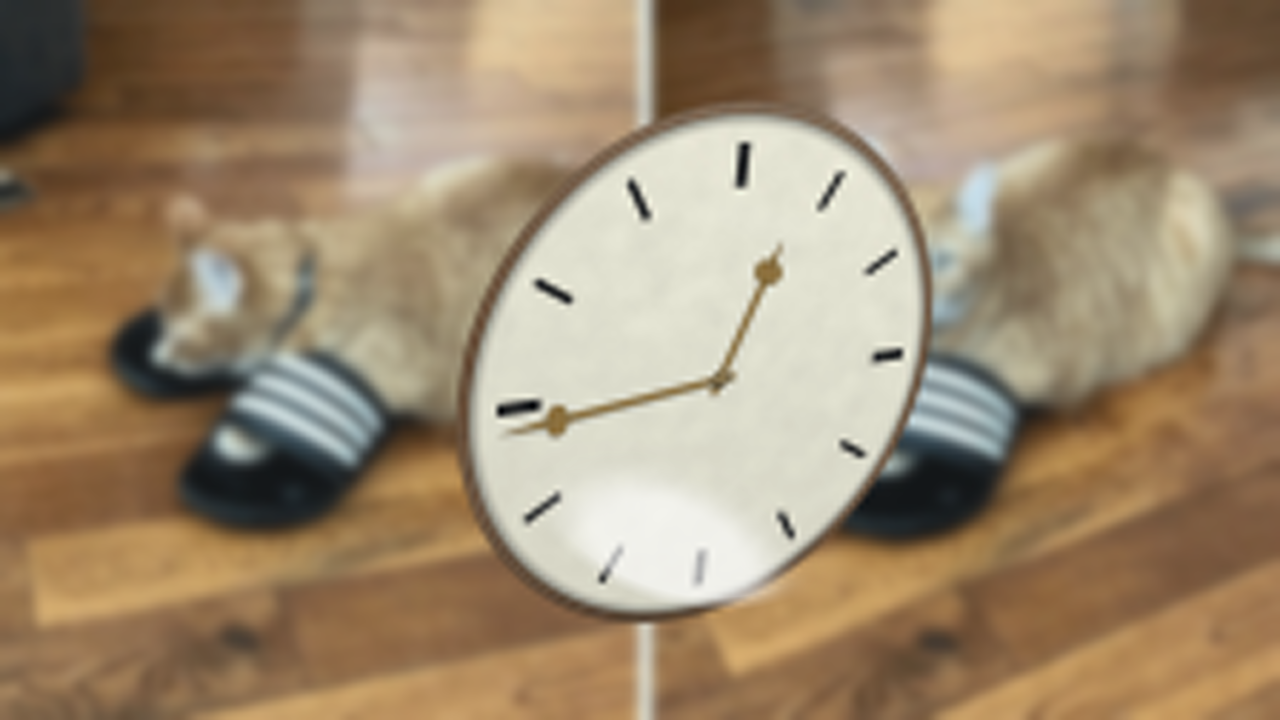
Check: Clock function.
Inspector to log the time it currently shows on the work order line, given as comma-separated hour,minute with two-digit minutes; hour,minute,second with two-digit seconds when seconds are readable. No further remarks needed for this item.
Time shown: 12,44
